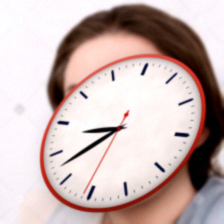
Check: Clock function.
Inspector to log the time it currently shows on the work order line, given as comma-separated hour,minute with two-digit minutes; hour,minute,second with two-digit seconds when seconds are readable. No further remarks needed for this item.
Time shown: 8,37,31
